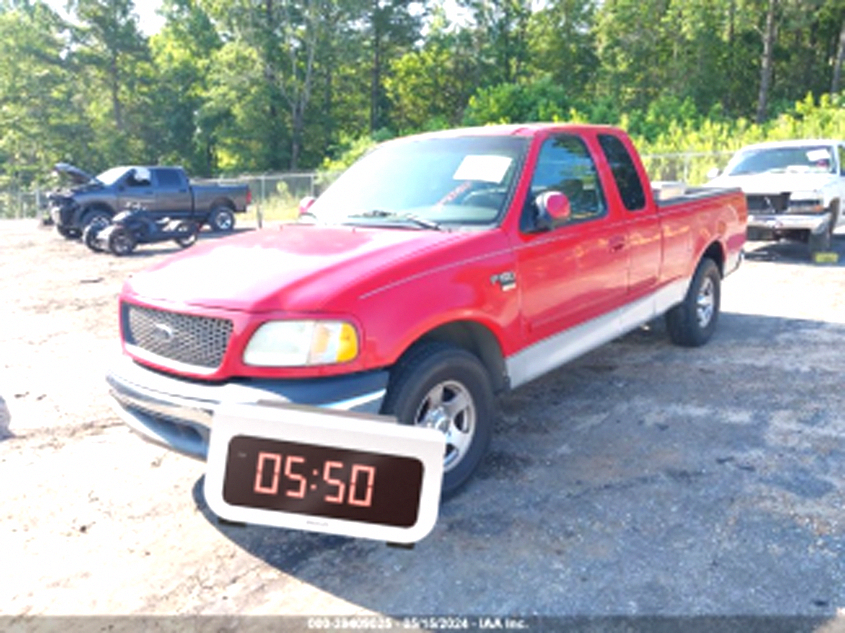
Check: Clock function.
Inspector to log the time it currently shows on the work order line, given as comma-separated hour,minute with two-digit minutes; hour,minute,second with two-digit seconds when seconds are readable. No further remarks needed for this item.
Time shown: 5,50
